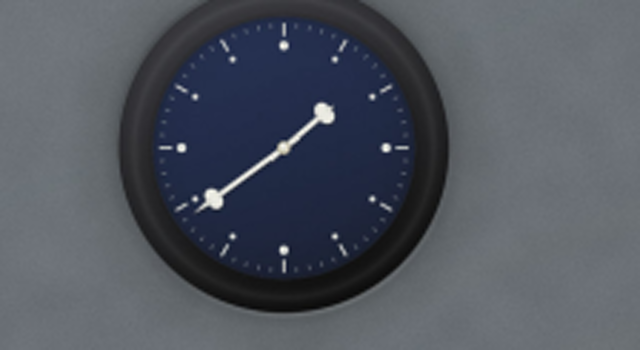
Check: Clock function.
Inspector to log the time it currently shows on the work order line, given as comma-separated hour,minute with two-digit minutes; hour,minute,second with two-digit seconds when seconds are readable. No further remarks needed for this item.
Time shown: 1,39
